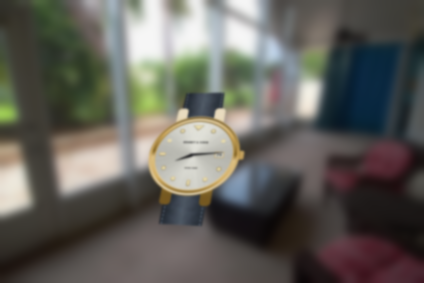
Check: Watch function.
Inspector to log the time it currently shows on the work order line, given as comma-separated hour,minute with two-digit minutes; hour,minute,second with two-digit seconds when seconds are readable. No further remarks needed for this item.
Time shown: 8,14
